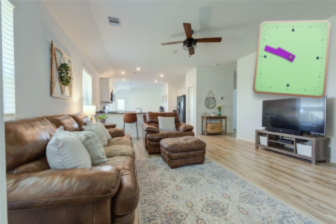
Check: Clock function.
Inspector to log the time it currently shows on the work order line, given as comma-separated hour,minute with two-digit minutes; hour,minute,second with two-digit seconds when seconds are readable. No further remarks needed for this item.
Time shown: 9,48
